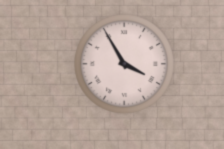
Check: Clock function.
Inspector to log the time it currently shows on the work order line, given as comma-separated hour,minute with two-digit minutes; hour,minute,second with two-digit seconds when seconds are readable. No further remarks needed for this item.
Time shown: 3,55
